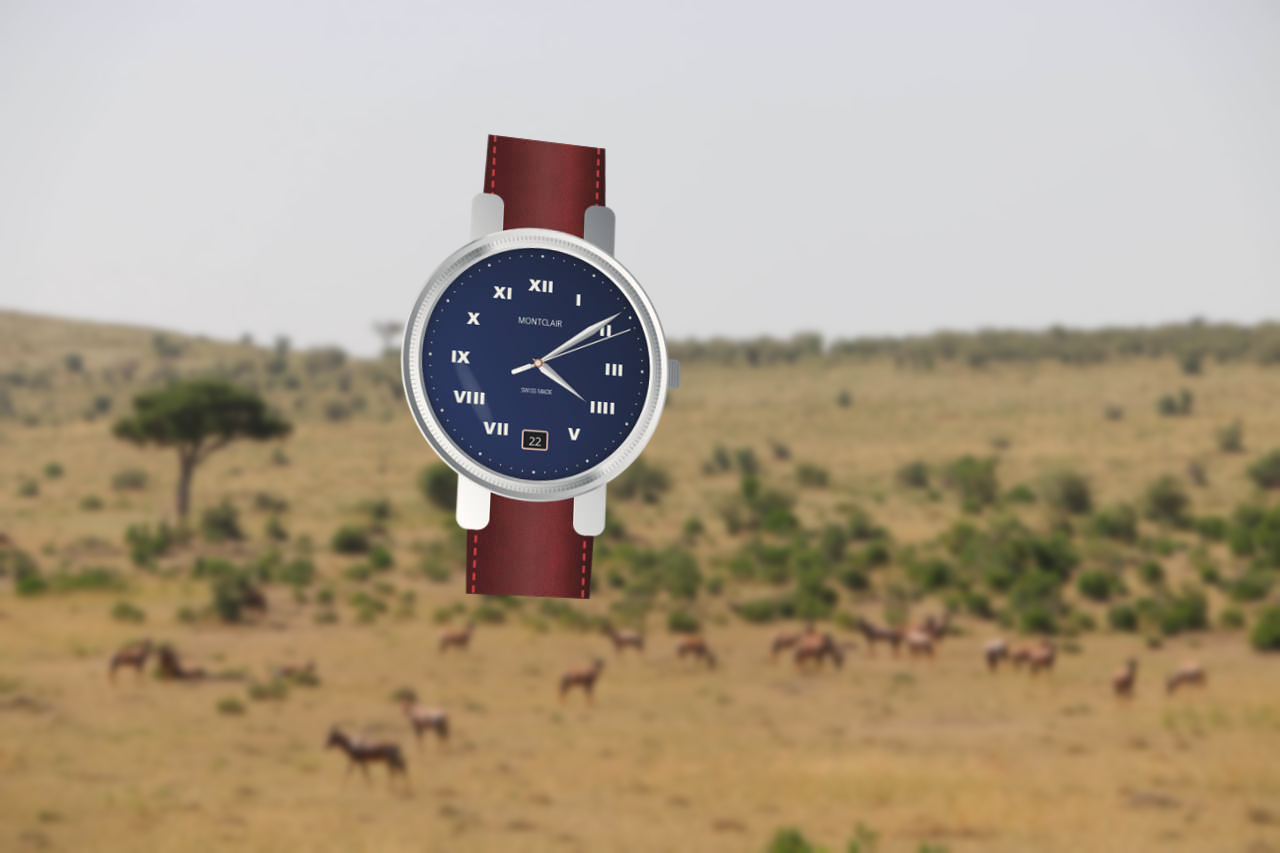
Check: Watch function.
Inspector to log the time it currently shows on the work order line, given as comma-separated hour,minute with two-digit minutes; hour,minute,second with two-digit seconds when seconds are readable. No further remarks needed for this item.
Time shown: 4,09,11
